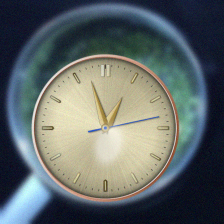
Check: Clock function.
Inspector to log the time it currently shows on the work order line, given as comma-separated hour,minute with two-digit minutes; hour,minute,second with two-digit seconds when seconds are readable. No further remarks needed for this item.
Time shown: 12,57,13
